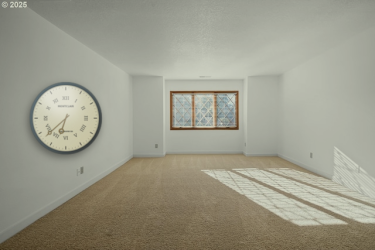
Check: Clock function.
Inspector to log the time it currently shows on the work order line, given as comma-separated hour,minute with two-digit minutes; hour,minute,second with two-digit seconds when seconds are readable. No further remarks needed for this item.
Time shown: 6,38
